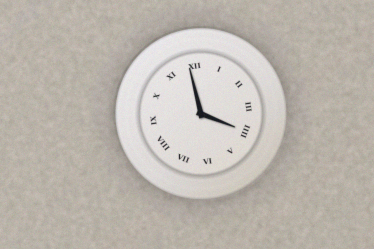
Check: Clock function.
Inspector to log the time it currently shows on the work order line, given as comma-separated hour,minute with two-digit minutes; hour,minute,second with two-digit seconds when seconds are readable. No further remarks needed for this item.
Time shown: 3,59
